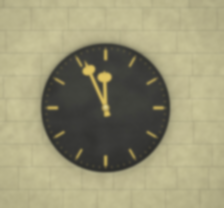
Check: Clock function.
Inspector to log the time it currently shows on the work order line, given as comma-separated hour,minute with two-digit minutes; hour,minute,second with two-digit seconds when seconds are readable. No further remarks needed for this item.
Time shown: 11,56
